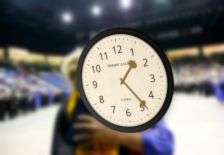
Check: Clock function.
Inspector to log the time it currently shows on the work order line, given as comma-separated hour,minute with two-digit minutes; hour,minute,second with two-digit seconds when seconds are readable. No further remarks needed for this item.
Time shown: 1,24
